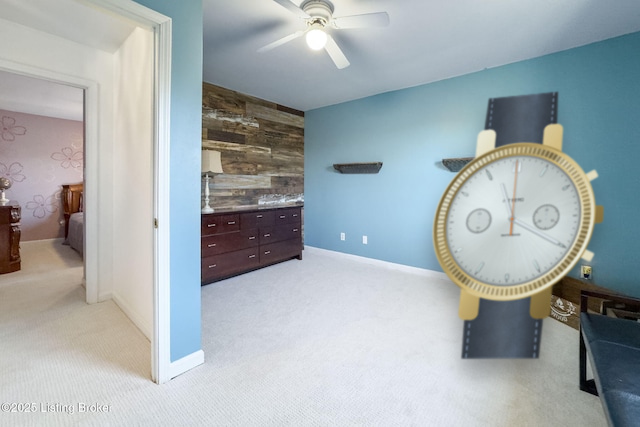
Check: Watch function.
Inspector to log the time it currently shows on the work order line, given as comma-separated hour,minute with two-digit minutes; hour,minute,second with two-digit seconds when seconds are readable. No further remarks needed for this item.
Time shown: 11,20
